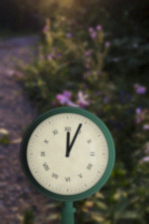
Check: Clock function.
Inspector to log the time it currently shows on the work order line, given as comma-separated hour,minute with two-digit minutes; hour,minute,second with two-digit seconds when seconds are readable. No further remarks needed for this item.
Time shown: 12,04
